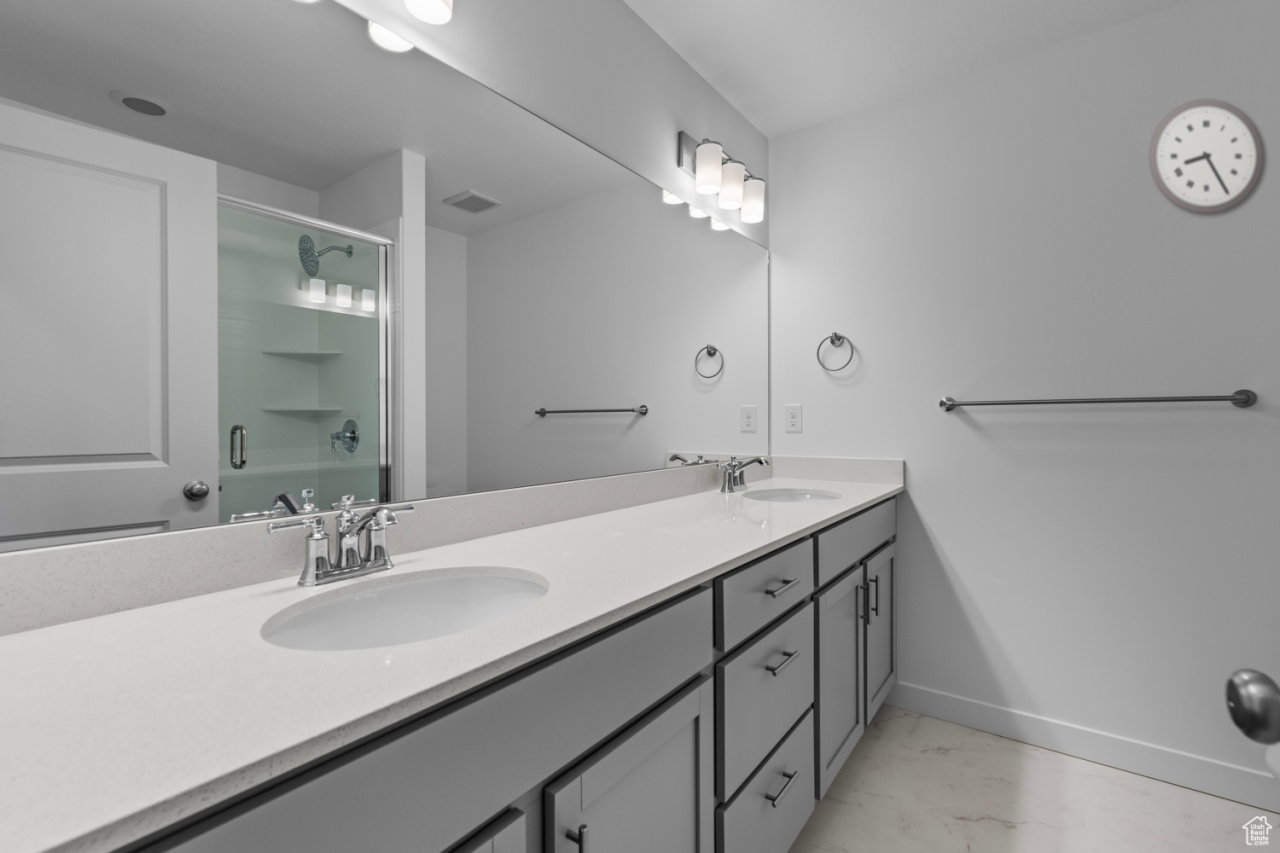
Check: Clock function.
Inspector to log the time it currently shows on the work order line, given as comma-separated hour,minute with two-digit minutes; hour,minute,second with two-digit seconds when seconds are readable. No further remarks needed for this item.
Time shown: 8,25
